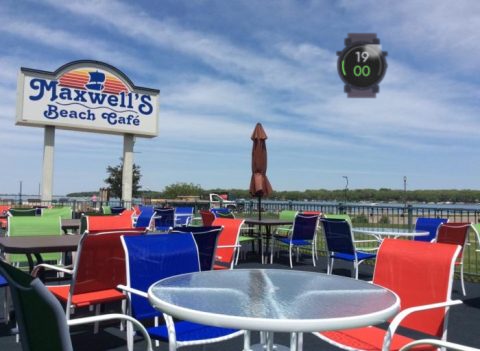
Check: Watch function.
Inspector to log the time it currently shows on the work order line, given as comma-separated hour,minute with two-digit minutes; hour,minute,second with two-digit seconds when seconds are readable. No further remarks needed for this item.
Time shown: 19,00
